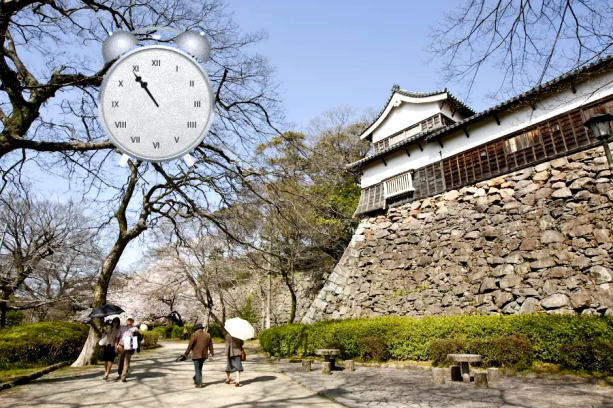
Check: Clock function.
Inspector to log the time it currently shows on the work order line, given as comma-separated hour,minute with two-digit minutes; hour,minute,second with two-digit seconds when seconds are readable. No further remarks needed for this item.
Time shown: 10,54
